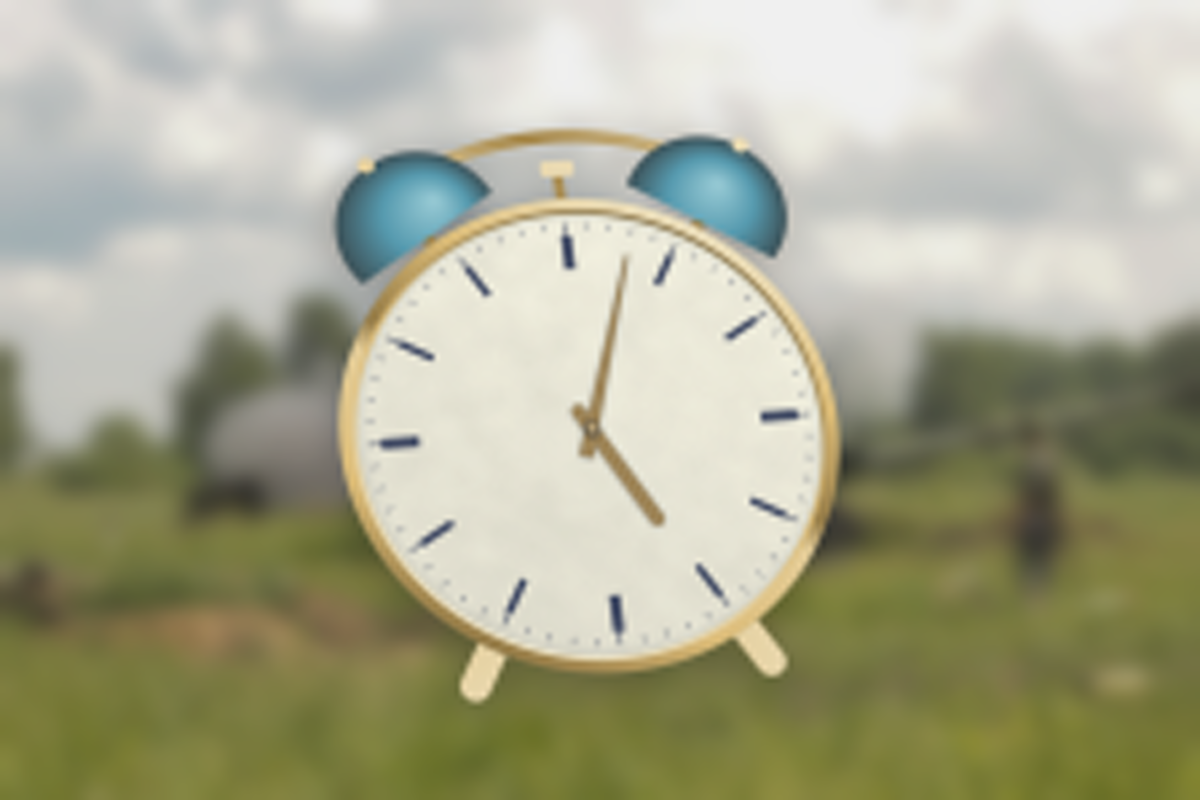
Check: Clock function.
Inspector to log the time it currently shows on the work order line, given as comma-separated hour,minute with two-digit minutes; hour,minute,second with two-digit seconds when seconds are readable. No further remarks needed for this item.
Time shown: 5,03
